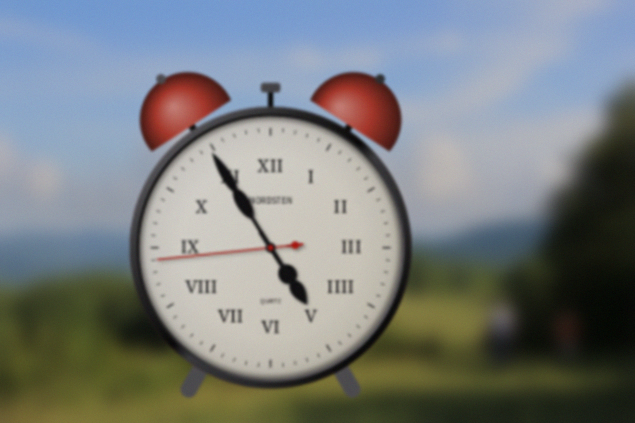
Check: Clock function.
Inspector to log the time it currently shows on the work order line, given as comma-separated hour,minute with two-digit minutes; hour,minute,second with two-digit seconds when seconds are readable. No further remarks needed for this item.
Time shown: 4,54,44
